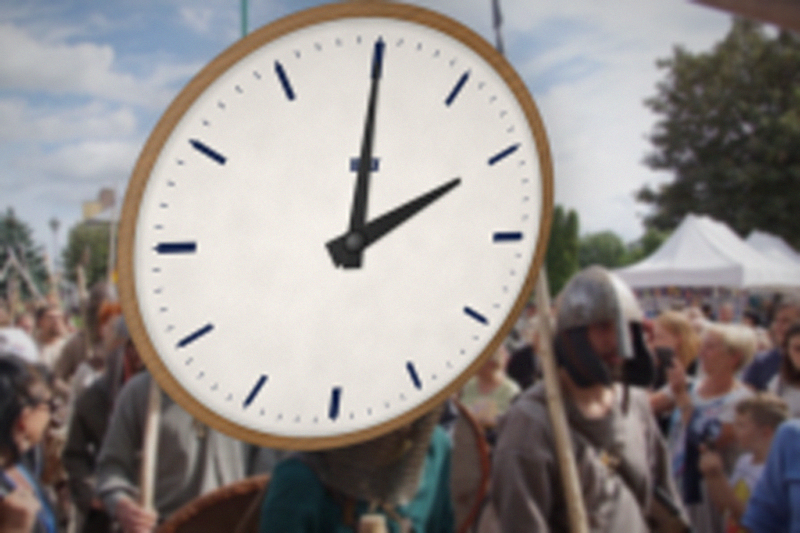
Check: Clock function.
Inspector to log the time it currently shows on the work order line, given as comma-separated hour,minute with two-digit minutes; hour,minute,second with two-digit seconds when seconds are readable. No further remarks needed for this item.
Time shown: 2,00
